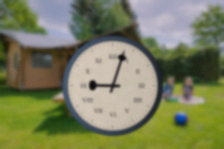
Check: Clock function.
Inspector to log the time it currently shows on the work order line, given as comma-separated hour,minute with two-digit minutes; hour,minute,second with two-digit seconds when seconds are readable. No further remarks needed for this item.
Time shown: 9,03
